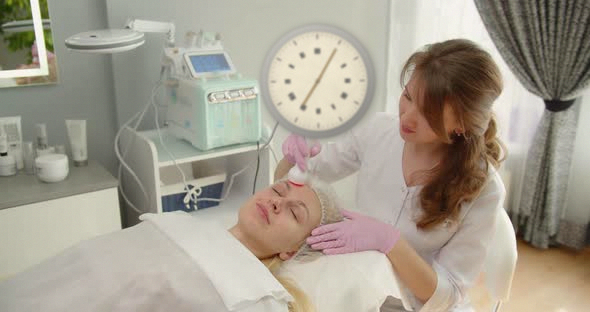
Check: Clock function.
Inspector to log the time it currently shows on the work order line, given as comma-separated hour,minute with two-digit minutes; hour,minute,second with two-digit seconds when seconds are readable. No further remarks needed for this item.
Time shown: 7,05
